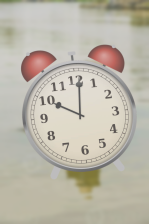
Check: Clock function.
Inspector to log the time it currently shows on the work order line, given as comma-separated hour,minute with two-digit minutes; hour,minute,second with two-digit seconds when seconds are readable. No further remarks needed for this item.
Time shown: 10,01
